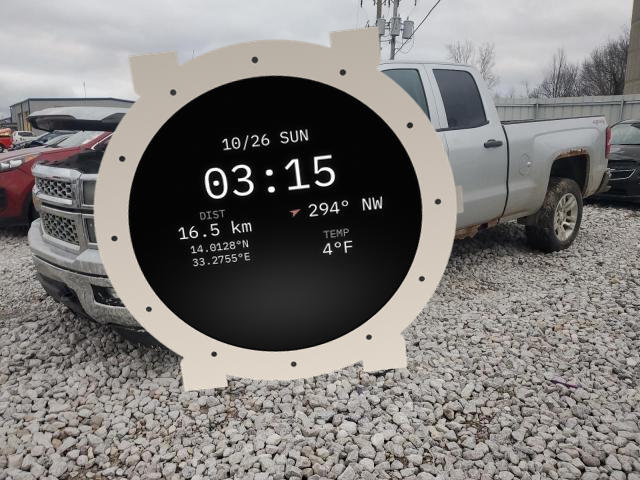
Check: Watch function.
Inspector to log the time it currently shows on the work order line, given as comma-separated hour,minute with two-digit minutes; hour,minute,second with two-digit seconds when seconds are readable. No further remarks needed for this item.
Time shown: 3,15
